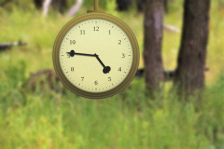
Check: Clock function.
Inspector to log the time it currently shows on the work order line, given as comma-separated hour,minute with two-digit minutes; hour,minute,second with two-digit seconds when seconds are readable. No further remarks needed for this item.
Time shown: 4,46
